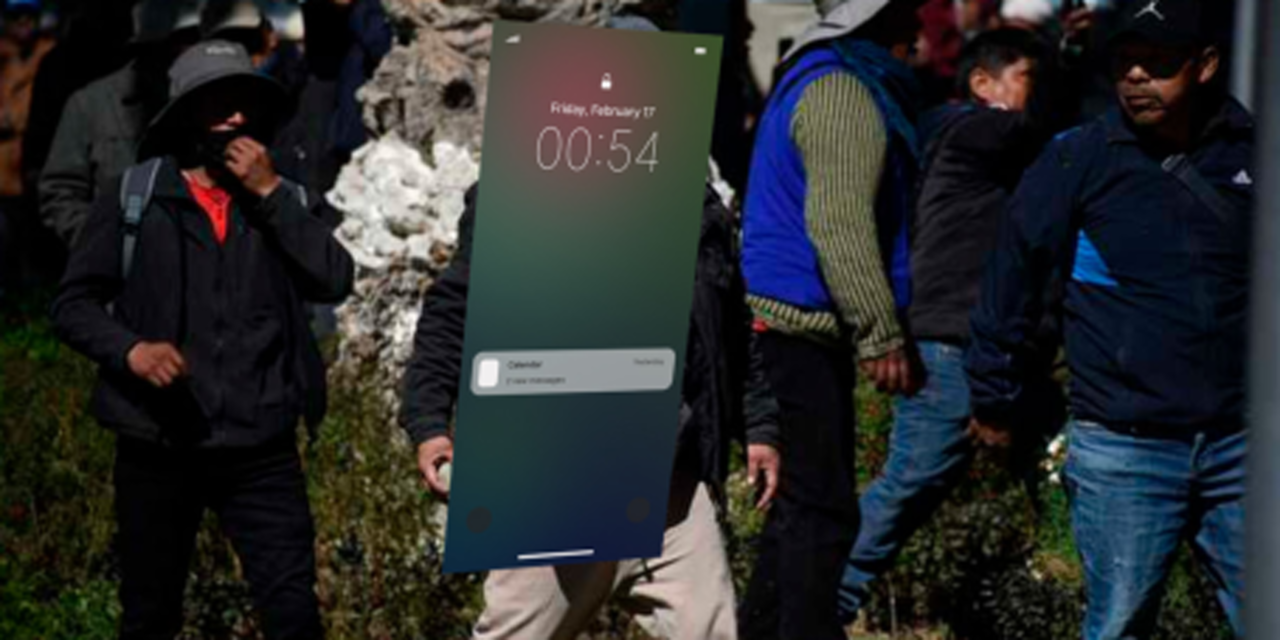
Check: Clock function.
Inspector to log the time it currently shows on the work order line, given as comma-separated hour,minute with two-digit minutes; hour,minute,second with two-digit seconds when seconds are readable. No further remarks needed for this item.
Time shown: 0,54
